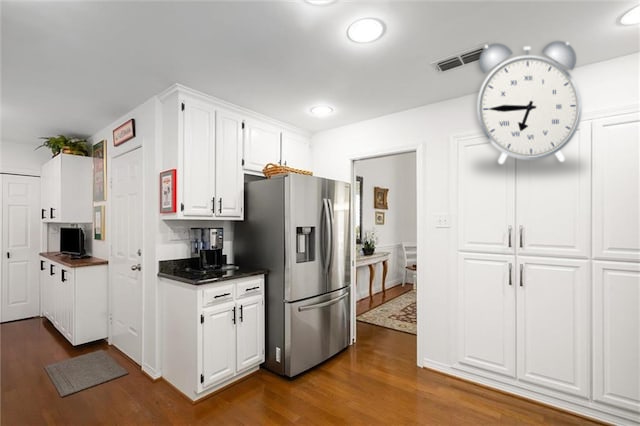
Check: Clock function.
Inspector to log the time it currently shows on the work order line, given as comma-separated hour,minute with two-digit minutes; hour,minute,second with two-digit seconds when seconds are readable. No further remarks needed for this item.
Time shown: 6,45
